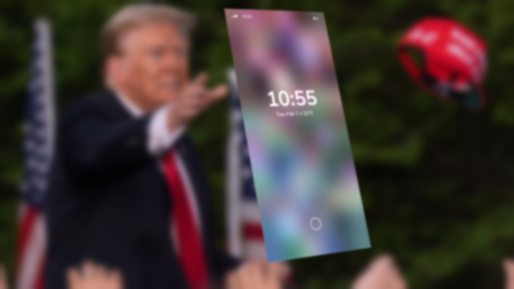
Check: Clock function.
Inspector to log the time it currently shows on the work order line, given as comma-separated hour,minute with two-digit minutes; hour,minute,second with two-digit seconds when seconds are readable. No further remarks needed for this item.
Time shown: 10,55
